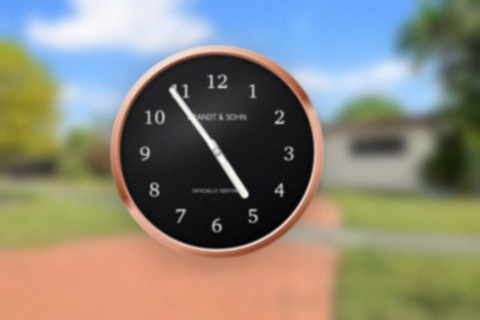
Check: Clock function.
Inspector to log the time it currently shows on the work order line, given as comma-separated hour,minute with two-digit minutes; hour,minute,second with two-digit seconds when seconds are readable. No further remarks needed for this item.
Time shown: 4,54
